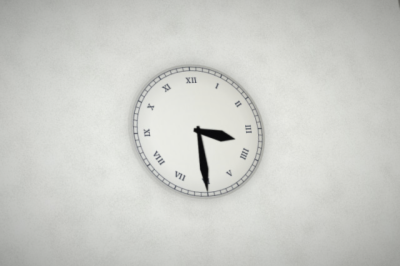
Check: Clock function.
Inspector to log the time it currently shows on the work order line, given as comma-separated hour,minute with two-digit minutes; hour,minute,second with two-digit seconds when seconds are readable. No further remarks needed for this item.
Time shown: 3,30
